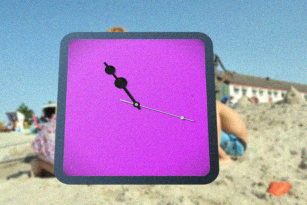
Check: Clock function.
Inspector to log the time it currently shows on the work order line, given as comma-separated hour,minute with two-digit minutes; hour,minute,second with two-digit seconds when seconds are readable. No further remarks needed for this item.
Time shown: 10,54,18
